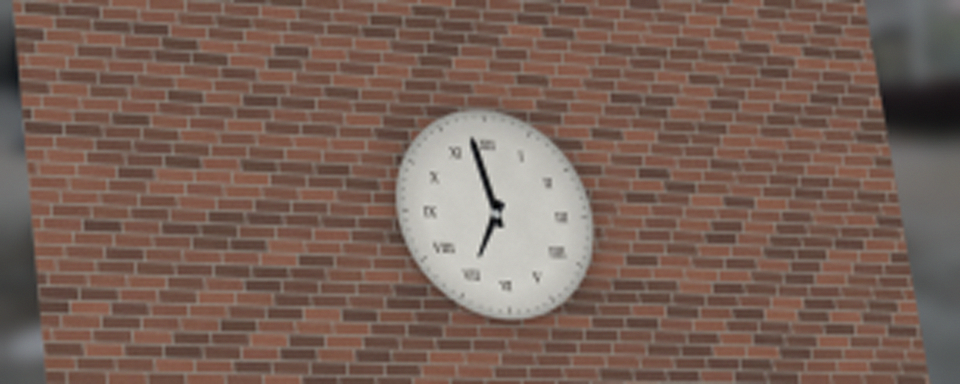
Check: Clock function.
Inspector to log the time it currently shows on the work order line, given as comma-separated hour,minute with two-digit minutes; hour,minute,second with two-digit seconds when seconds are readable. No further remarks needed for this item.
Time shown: 6,58
